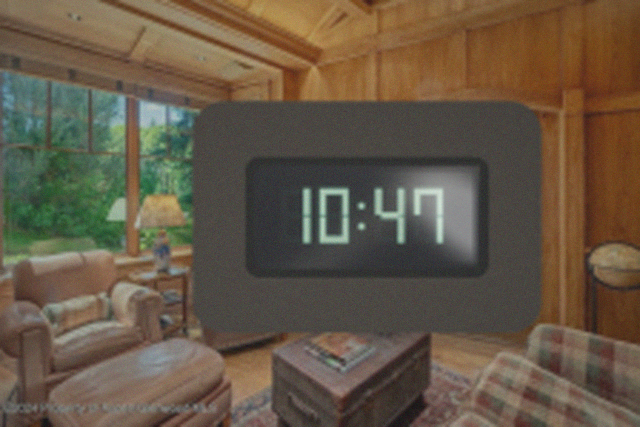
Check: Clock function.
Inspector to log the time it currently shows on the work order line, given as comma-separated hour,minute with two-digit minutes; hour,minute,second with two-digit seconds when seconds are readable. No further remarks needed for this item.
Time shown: 10,47
